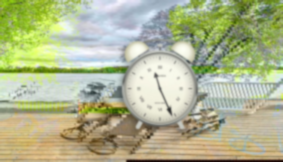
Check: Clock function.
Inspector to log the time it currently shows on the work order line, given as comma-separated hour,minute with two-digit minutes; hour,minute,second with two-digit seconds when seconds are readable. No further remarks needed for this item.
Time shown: 11,26
